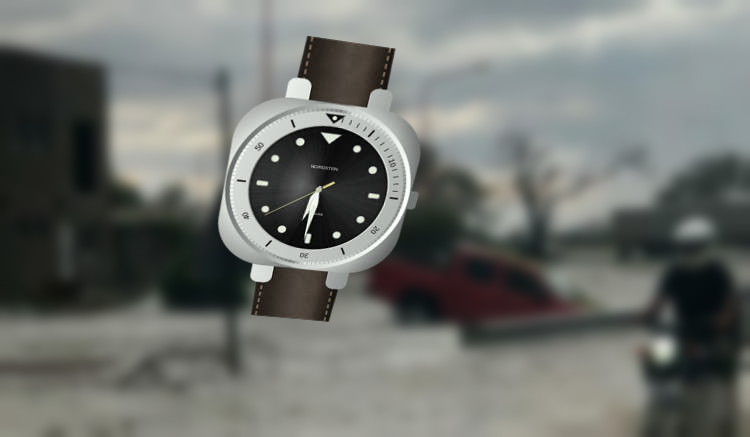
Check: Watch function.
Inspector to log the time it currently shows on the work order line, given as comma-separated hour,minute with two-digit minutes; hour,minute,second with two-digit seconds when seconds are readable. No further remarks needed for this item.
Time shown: 6,30,39
